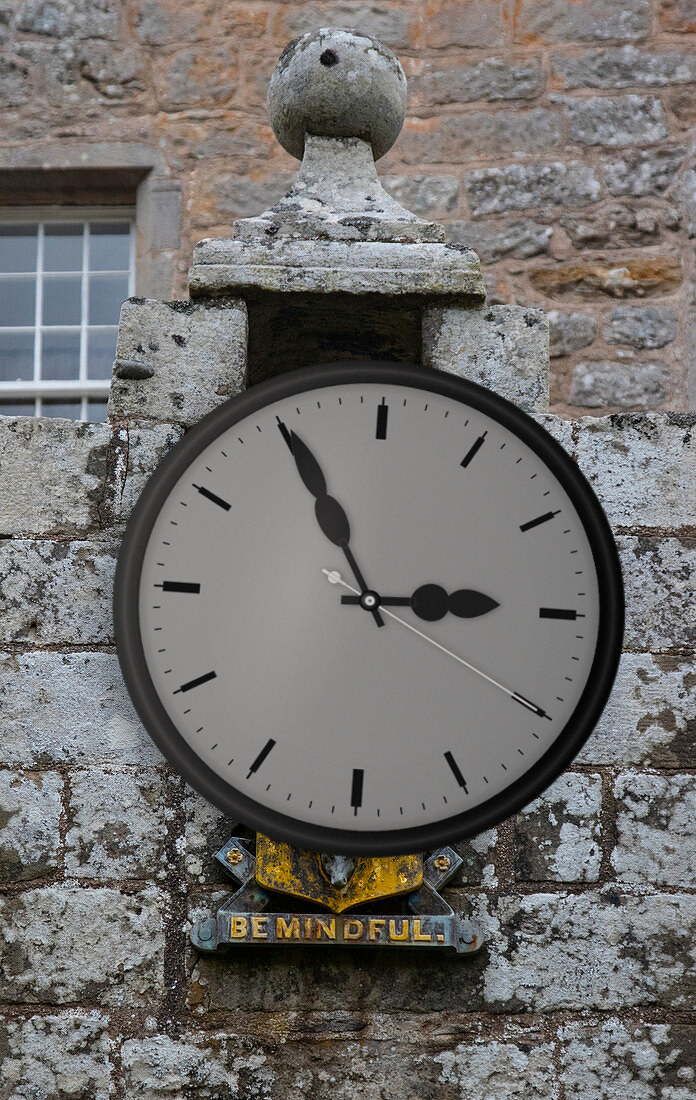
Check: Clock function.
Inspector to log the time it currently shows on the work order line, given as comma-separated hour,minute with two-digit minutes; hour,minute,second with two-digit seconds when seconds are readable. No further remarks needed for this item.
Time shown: 2,55,20
